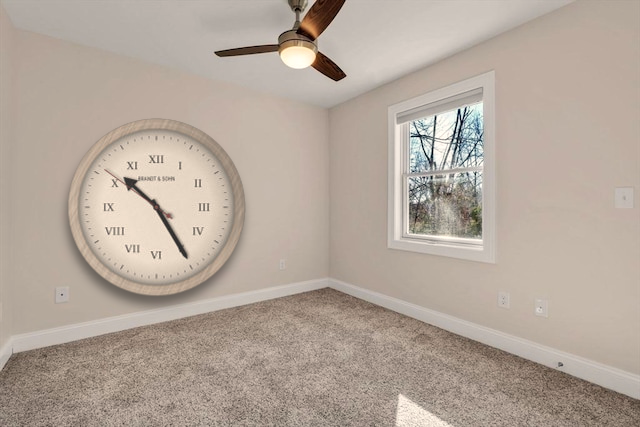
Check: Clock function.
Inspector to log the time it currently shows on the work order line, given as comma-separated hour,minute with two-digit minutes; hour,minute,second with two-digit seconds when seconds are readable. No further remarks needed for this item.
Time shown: 10,24,51
